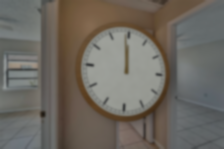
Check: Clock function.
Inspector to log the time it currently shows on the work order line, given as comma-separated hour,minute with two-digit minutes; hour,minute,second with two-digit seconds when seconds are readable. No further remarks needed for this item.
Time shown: 11,59
